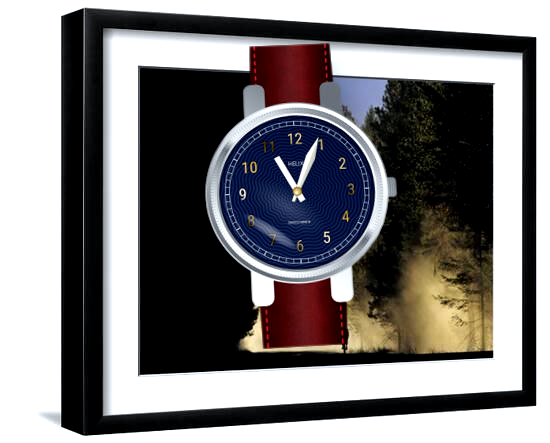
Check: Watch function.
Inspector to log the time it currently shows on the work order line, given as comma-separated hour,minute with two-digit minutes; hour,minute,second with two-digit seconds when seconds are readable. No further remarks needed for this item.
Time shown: 11,04
